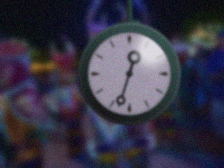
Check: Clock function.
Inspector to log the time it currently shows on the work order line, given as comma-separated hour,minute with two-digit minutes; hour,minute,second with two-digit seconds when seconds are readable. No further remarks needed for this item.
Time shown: 12,33
